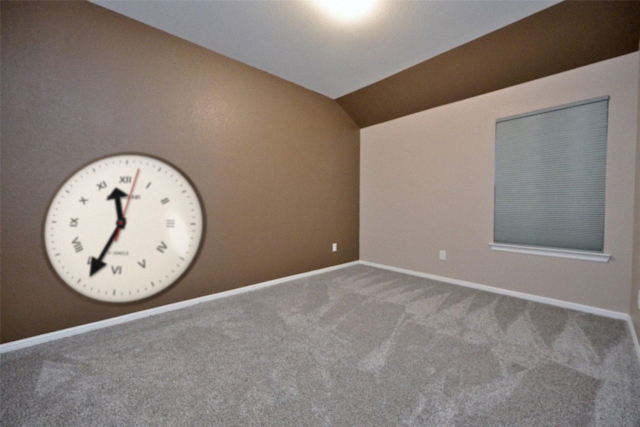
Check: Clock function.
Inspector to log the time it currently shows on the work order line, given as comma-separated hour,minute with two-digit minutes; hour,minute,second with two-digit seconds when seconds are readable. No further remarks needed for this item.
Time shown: 11,34,02
